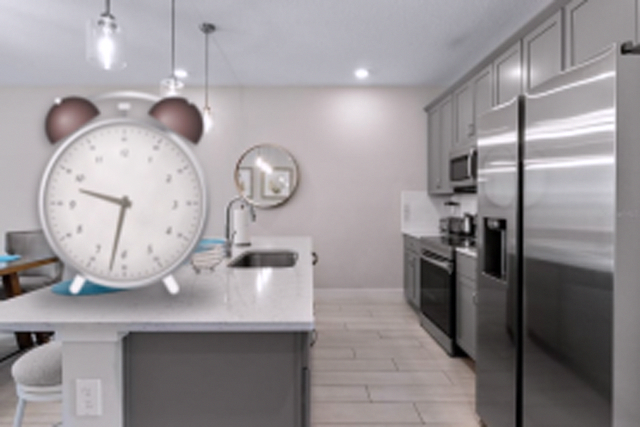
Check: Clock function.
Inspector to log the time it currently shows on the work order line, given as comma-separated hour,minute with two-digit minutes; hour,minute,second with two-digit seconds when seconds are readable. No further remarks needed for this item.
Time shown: 9,32
